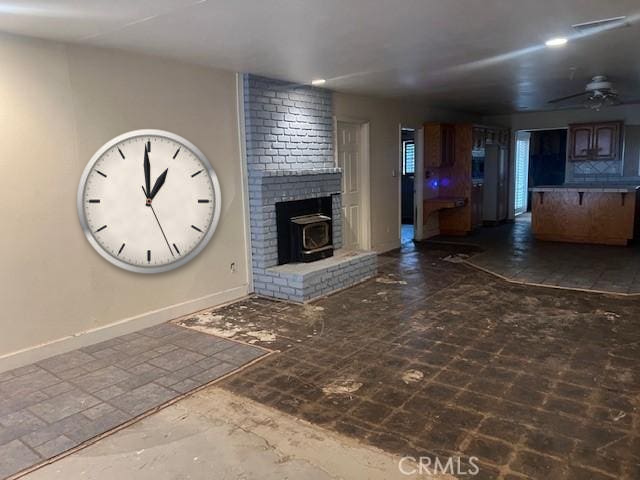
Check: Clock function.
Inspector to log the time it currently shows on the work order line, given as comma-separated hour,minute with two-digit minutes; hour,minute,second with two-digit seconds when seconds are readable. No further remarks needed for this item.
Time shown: 12,59,26
